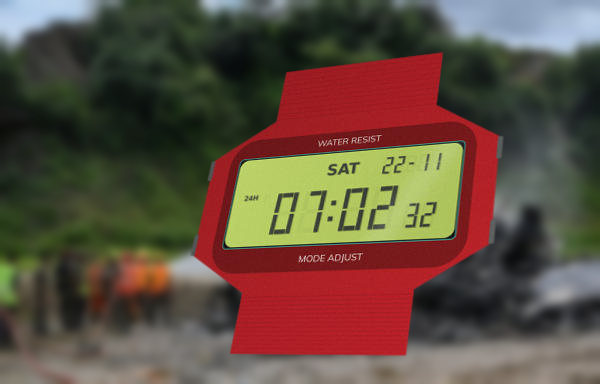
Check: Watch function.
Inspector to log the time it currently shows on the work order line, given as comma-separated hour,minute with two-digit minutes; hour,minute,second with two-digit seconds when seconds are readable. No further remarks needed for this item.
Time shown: 7,02,32
